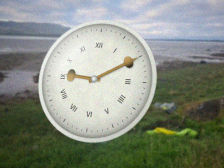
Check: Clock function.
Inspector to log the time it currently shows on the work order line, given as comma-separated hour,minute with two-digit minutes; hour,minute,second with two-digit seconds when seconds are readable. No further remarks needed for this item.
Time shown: 9,10
